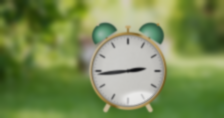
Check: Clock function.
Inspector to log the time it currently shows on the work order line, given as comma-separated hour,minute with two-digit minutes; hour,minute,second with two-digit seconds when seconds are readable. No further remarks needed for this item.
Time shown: 2,44
